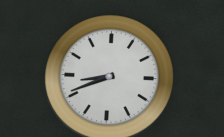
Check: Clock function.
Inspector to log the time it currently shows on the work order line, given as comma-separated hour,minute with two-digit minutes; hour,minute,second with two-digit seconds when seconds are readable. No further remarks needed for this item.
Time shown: 8,41
